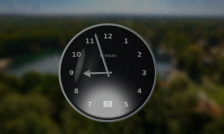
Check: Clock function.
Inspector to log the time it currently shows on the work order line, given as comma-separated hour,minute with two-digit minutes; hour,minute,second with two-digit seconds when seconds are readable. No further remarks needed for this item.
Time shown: 8,57
